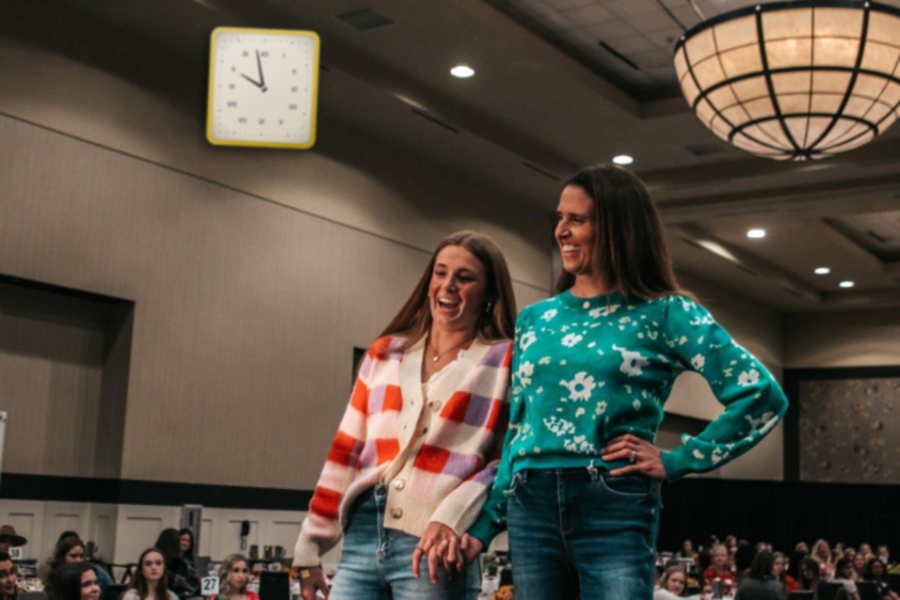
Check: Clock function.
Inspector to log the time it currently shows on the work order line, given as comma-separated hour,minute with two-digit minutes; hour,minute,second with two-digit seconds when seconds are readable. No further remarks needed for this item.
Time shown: 9,58
